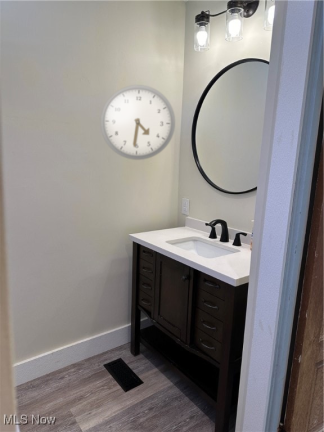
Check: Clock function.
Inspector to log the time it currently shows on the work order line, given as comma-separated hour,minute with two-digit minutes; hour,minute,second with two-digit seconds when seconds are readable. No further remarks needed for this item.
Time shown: 4,31
